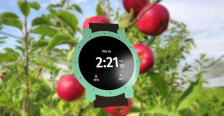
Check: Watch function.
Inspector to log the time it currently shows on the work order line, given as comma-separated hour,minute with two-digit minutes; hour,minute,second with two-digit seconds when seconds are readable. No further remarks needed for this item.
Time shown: 2,21
